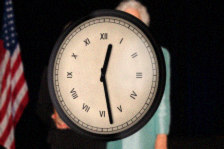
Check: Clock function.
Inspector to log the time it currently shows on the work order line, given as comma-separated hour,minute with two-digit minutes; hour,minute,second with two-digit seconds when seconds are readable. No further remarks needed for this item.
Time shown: 12,28
